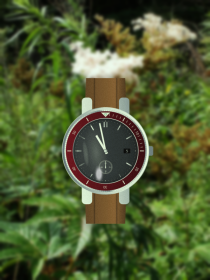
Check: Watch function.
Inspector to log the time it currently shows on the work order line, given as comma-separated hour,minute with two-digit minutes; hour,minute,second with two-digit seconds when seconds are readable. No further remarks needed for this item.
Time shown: 10,58
